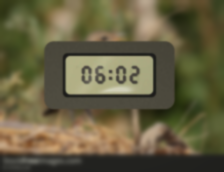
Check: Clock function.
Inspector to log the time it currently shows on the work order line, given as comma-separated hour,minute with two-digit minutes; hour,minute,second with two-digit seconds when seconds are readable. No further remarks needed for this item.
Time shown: 6,02
